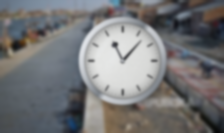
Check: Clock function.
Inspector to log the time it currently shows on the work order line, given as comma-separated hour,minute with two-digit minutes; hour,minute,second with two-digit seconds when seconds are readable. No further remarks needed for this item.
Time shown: 11,07
